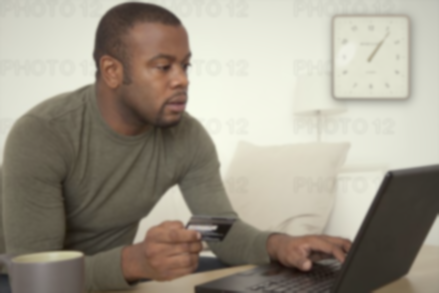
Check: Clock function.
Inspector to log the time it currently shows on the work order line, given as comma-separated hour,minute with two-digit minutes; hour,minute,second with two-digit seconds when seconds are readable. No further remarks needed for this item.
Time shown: 1,06
